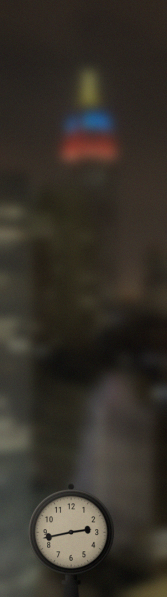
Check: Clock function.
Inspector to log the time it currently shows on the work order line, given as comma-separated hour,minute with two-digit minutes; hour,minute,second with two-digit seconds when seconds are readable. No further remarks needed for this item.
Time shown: 2,43
